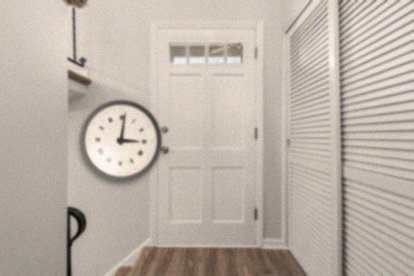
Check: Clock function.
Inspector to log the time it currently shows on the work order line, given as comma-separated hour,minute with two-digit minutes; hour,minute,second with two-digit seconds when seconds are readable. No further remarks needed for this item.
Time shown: 3,01
